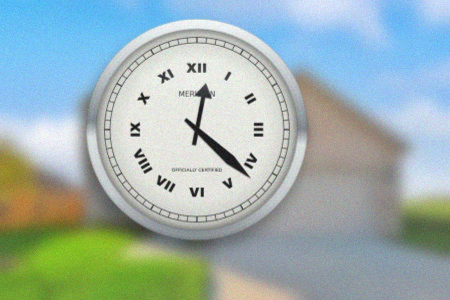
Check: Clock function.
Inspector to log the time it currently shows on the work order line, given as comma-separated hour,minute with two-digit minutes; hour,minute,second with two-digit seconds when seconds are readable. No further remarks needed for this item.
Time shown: 12,22
